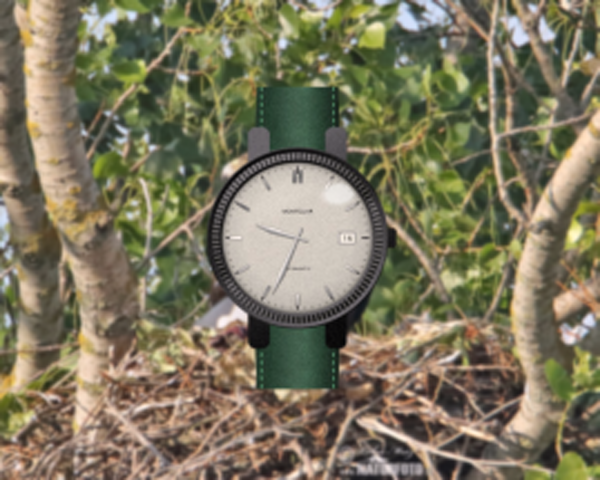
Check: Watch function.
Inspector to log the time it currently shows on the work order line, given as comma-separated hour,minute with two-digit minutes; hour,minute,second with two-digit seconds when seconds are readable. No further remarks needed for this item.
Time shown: 9,34
